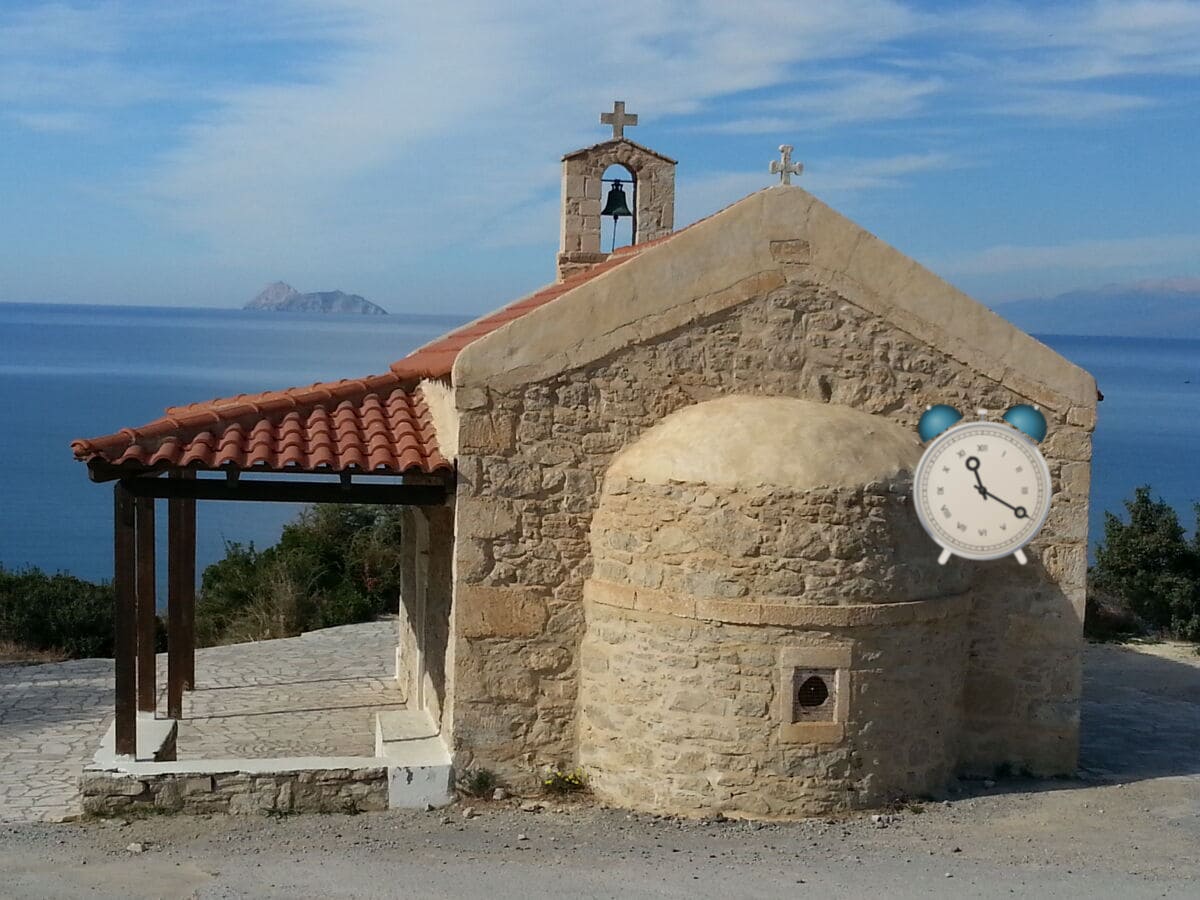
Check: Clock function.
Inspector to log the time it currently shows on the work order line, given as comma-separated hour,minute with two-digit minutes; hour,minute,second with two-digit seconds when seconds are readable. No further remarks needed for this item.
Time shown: 11,20
